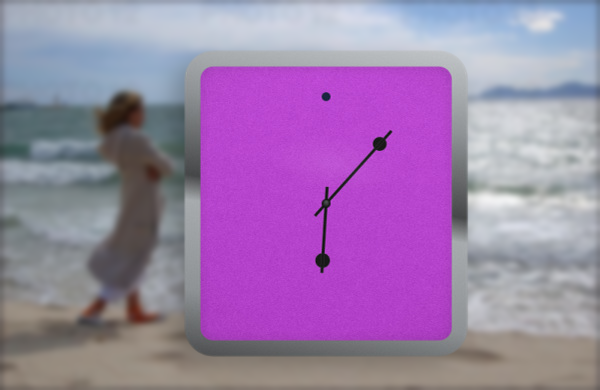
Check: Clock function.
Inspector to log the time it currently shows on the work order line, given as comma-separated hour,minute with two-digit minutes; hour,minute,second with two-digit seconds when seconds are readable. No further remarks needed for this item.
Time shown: 6,07
